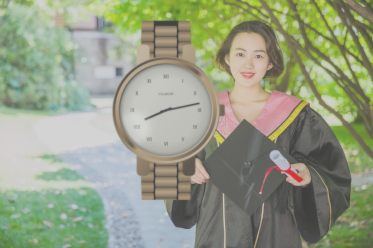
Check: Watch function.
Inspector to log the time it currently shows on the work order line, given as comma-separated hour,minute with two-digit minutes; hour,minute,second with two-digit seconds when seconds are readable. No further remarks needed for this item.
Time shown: 8,13
